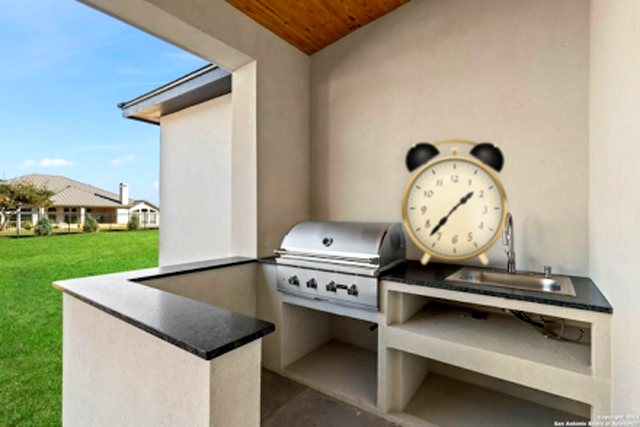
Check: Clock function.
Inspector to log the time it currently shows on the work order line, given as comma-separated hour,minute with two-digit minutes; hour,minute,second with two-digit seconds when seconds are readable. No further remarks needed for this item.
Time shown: 1,37
